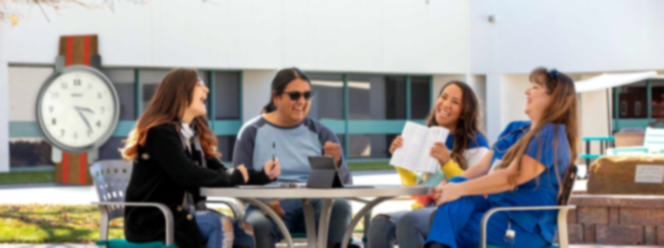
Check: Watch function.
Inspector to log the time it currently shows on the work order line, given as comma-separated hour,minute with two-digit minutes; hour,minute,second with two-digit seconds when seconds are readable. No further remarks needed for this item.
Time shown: 3,24
